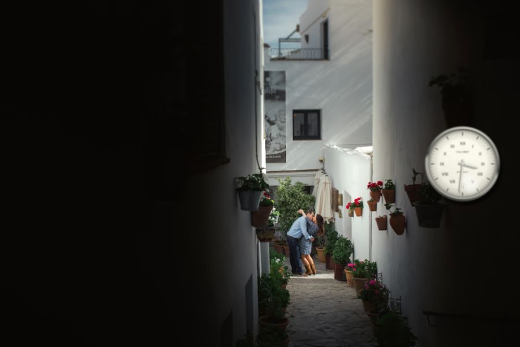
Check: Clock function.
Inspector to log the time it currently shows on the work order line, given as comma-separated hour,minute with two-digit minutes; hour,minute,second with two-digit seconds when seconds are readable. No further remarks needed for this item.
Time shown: 3,31
